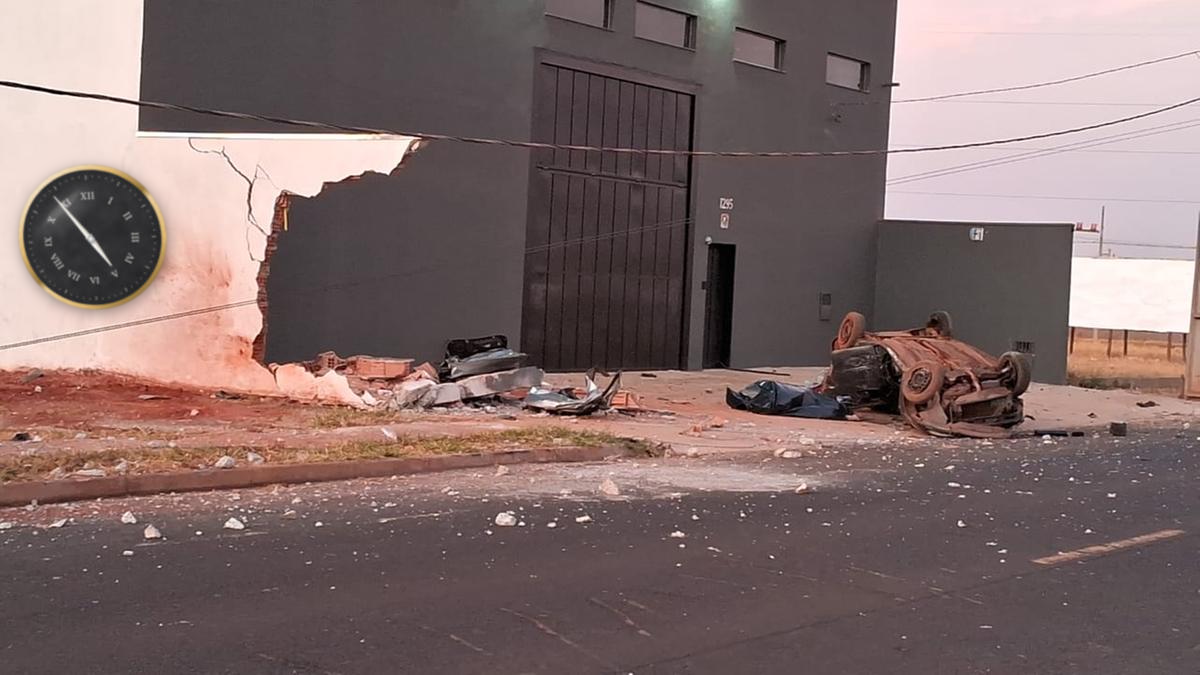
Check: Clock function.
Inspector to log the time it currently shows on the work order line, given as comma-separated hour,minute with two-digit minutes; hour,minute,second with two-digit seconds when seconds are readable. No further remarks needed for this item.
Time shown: 4,54
